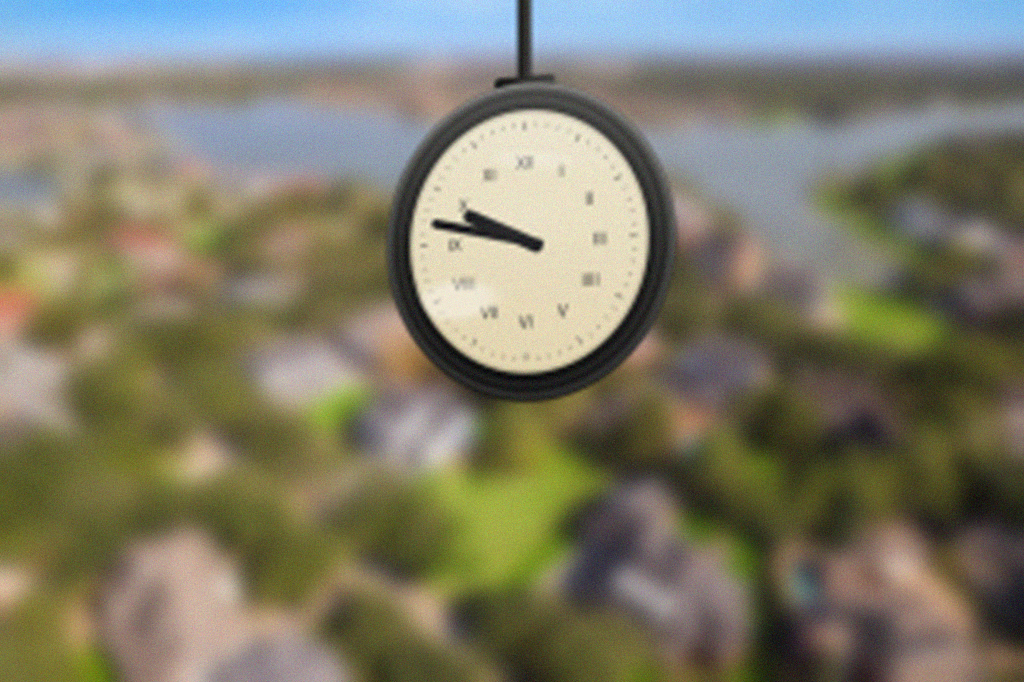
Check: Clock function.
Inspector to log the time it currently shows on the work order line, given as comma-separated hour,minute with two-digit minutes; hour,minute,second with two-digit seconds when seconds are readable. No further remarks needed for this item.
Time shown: 9,47
